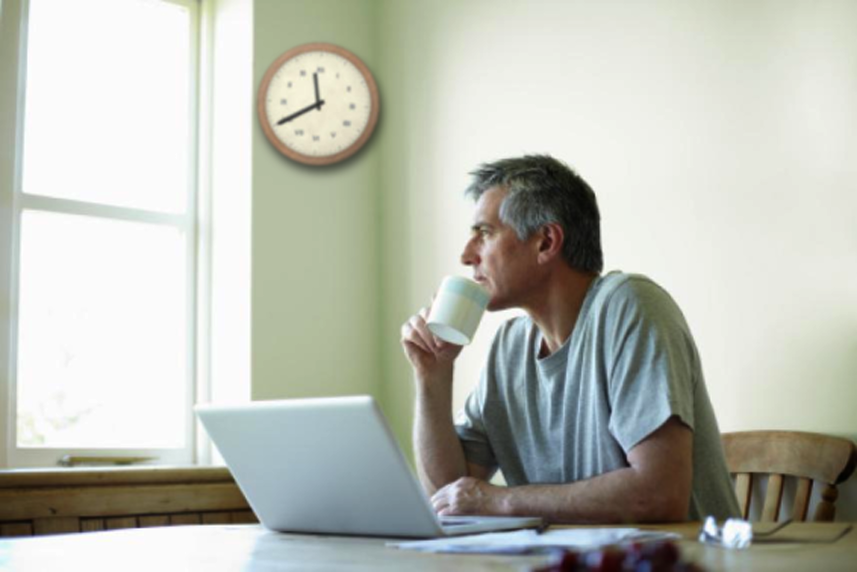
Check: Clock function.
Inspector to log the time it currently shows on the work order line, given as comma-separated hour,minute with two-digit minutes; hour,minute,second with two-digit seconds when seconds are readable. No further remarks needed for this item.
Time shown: 11,40
